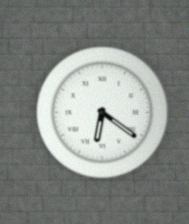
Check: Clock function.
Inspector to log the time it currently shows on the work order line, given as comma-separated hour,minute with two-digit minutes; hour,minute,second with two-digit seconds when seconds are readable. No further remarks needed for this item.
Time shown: 6,21
